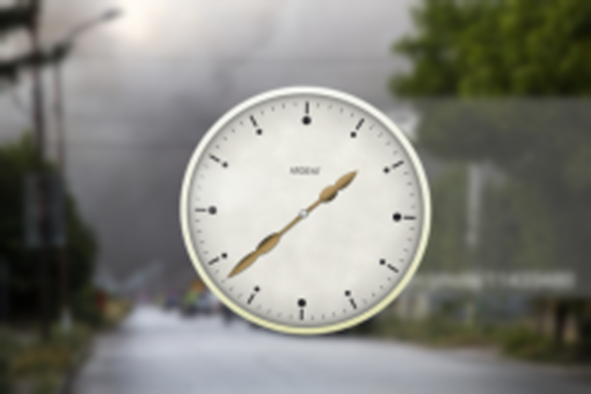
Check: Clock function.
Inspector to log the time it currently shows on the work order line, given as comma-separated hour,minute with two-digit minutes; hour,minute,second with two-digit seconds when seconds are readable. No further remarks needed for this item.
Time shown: 1,38
